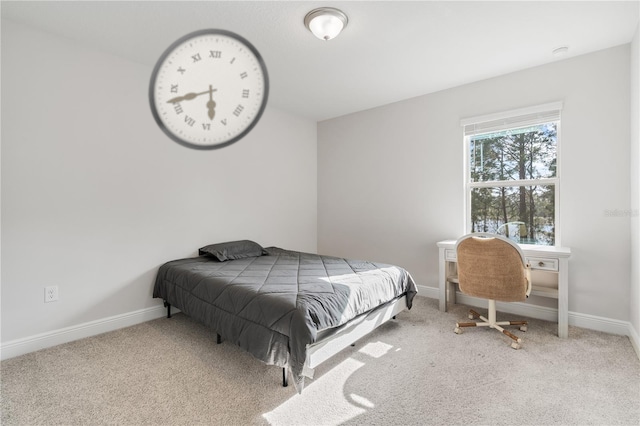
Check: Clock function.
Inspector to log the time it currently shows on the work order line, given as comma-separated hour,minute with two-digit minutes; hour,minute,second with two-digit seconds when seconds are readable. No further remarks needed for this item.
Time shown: 5,42
